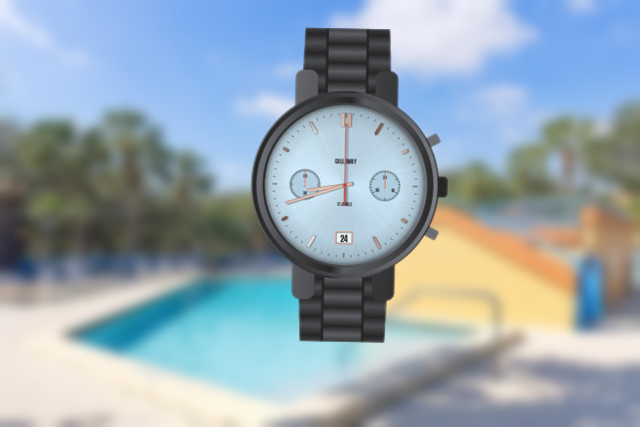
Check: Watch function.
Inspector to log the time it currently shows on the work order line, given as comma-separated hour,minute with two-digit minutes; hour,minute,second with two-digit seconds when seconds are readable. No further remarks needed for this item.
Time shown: 8,42
